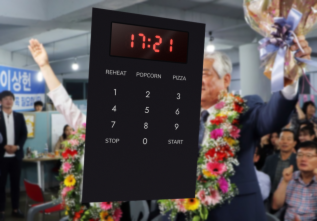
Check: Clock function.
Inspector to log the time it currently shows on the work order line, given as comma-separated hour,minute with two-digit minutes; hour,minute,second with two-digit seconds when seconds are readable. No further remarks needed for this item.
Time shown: 17,21
